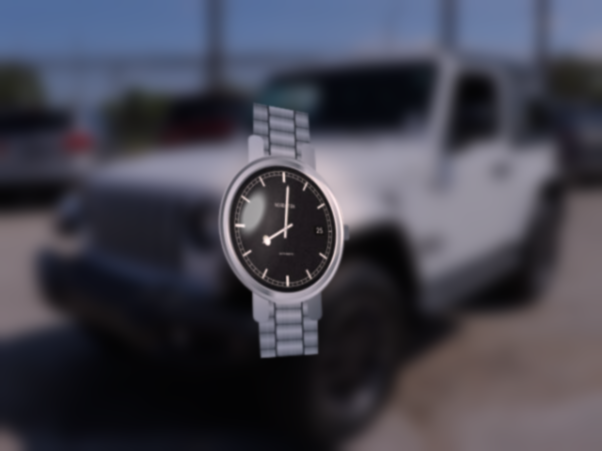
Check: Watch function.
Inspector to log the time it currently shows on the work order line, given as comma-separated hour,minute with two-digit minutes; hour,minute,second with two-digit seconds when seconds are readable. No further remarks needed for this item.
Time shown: 8,01
